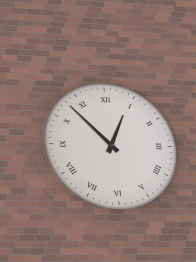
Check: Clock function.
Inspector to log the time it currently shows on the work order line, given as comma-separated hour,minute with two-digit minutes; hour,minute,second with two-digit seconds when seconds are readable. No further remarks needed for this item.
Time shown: 12,53
